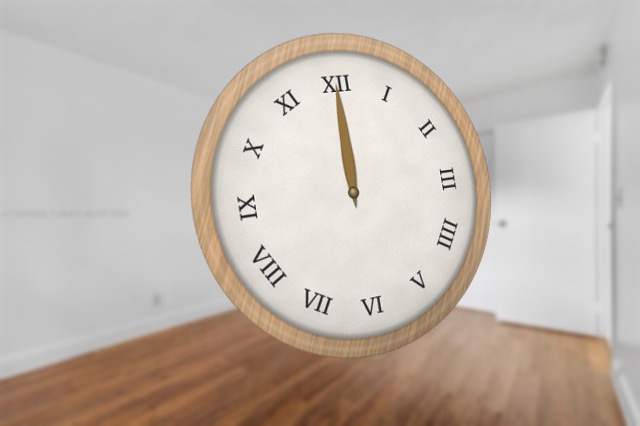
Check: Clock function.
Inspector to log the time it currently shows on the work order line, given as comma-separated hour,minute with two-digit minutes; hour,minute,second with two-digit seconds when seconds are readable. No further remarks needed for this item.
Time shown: 12,00
